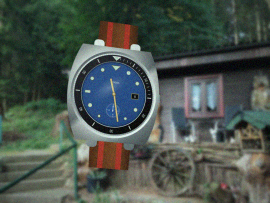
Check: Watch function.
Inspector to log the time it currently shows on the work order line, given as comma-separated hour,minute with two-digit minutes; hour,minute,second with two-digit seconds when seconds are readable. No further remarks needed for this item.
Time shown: 11,28
